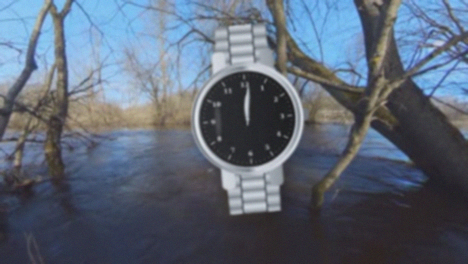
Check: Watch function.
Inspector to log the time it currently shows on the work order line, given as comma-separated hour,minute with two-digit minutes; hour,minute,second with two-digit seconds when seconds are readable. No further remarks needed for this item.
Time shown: 12,01
